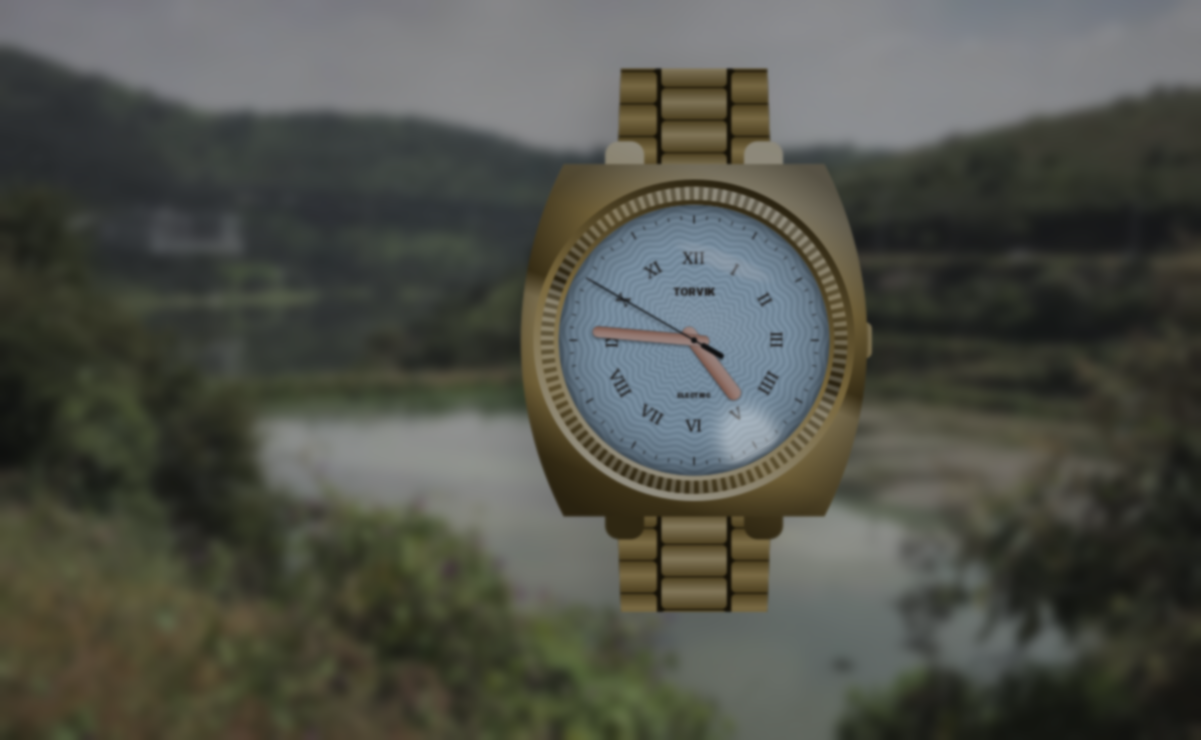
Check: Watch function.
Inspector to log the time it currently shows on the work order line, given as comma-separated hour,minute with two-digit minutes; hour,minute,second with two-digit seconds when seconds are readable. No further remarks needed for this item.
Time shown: 4,45,50
